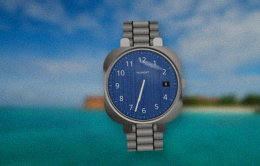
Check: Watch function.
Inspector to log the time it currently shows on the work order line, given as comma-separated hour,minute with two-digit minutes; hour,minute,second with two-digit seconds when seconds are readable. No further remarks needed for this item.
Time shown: 6,33
